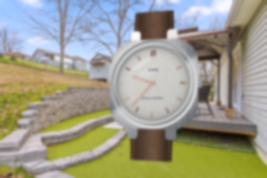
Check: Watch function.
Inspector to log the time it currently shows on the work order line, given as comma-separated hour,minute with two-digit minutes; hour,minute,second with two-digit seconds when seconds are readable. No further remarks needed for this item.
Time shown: 9,37
